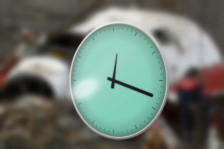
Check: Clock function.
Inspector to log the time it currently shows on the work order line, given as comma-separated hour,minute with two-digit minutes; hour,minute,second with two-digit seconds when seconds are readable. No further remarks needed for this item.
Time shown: 12,18
